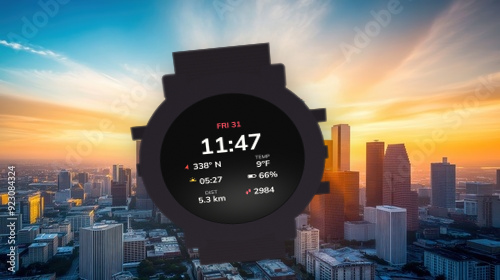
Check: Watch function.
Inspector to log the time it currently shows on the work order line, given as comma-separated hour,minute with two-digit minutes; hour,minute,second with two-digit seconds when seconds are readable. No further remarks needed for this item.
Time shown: 11,47
